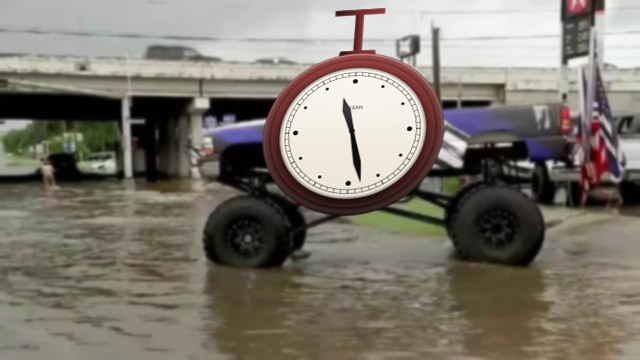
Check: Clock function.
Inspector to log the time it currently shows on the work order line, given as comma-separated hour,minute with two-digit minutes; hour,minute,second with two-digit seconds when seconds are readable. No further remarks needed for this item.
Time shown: 11,28
